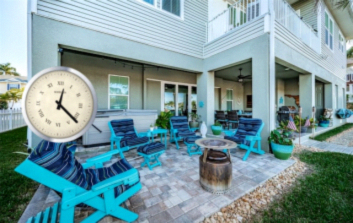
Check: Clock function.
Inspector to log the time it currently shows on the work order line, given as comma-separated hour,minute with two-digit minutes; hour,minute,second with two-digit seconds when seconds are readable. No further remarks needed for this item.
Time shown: 12,22
